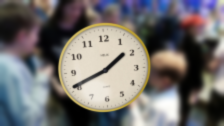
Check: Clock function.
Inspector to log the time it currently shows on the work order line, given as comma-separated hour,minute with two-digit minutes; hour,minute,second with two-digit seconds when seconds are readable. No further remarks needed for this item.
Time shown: 1,41
